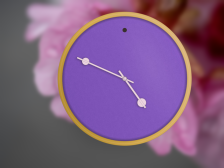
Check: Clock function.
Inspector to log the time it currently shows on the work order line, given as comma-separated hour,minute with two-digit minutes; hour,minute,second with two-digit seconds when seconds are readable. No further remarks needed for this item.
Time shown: 4,49
